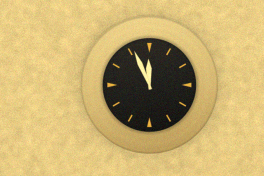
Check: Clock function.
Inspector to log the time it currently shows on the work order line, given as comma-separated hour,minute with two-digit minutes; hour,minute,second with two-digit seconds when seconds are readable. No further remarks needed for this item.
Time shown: 11,56
